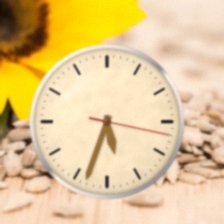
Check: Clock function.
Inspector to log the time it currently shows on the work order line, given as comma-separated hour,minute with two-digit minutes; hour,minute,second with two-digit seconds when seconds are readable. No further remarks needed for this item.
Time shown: 5,33,17
